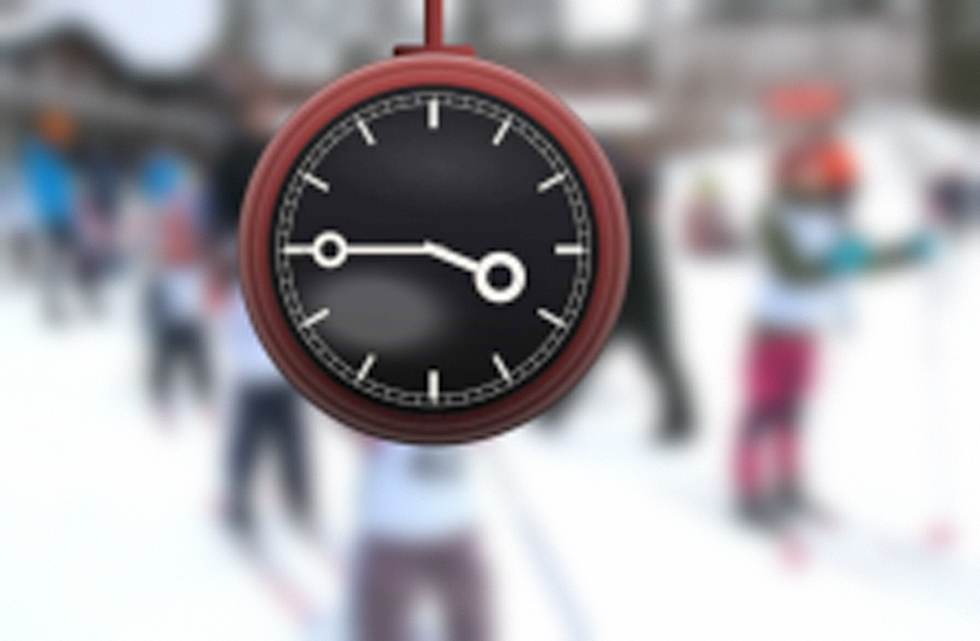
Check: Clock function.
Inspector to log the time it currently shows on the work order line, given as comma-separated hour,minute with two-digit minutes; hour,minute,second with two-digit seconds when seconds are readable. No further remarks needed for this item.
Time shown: 3,45
